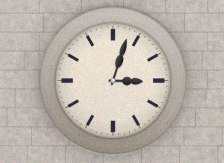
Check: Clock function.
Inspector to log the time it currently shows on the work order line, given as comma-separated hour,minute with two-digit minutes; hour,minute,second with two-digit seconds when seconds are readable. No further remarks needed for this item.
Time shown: 3,03
